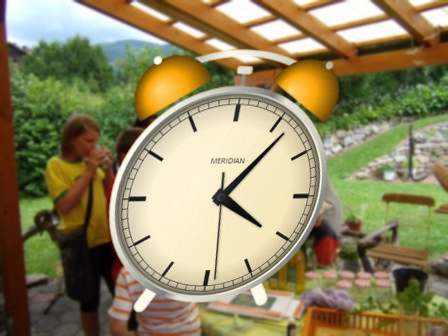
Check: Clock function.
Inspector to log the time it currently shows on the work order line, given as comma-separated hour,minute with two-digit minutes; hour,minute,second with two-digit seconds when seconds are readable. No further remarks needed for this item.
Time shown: 4,06,29
